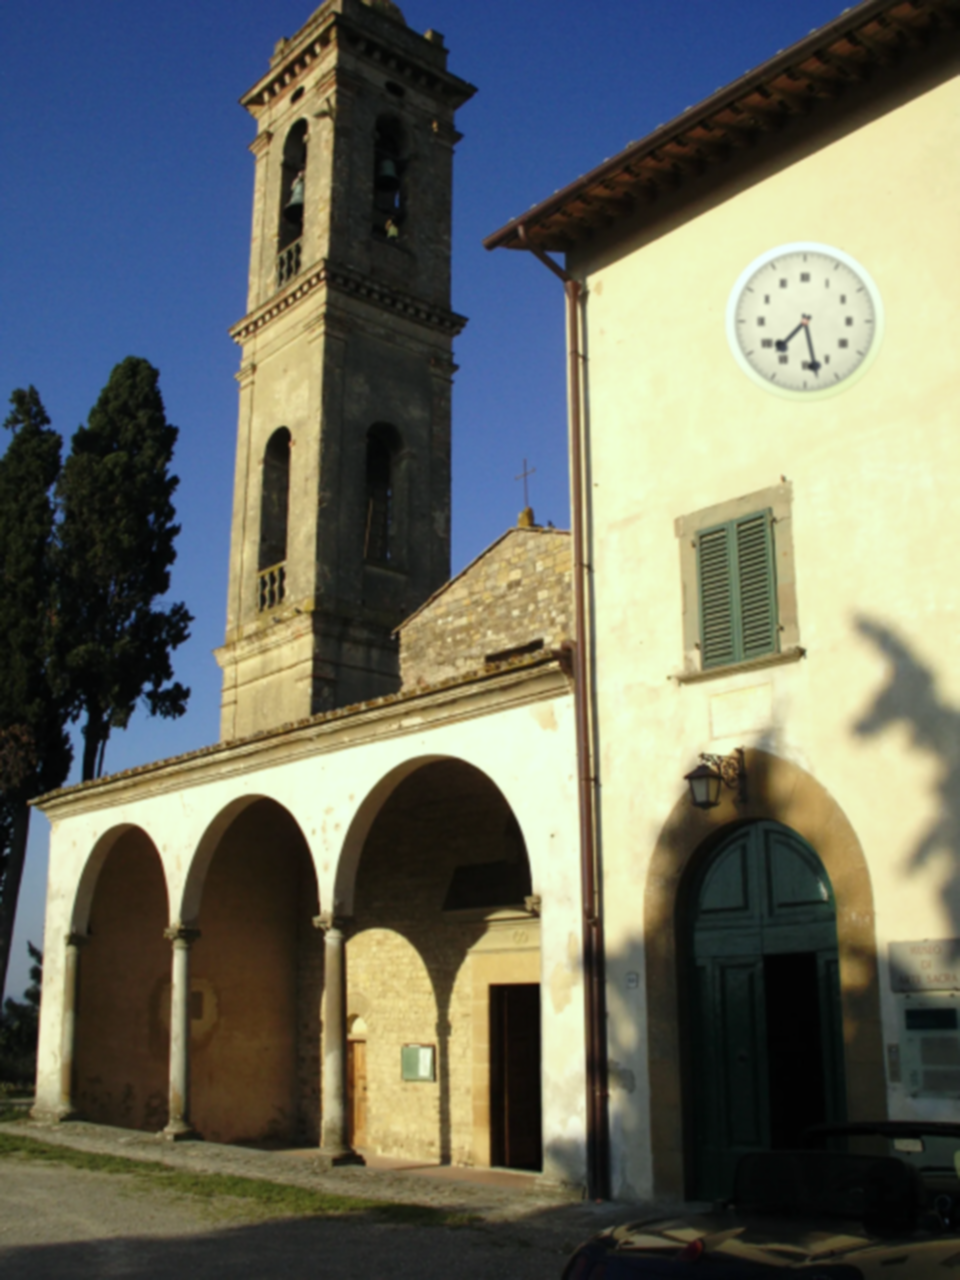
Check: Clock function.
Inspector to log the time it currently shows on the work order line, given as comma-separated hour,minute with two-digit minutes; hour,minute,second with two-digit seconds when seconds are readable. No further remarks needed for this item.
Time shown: 7,28
